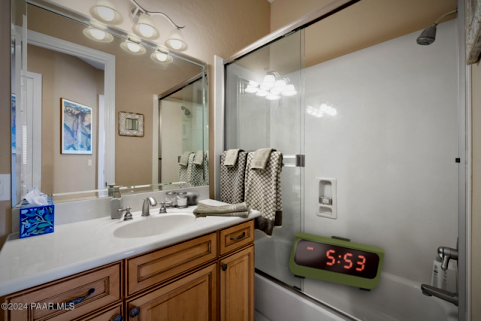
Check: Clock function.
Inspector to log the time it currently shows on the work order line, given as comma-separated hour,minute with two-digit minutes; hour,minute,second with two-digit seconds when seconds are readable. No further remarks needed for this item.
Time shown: 5,53
